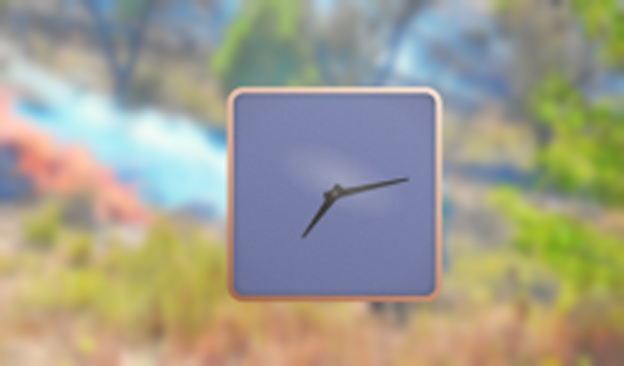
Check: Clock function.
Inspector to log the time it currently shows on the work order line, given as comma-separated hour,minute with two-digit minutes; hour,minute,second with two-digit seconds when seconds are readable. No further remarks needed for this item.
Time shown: 7,13
